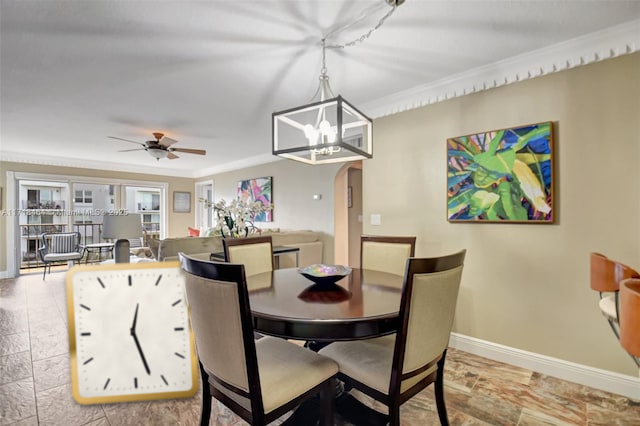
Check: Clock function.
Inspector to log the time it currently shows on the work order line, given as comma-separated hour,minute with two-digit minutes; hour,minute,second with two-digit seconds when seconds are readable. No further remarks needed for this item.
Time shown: 12,27
